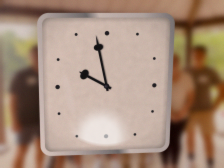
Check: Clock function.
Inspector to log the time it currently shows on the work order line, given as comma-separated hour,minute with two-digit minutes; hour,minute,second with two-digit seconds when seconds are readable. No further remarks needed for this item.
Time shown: 9,58
